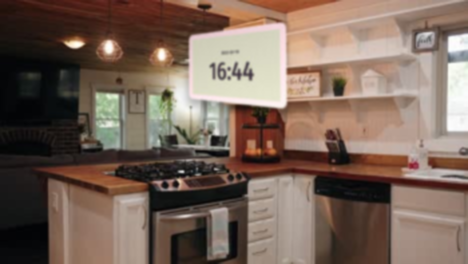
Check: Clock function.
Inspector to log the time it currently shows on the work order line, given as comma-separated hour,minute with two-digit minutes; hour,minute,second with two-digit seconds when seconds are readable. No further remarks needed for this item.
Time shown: 16,44
